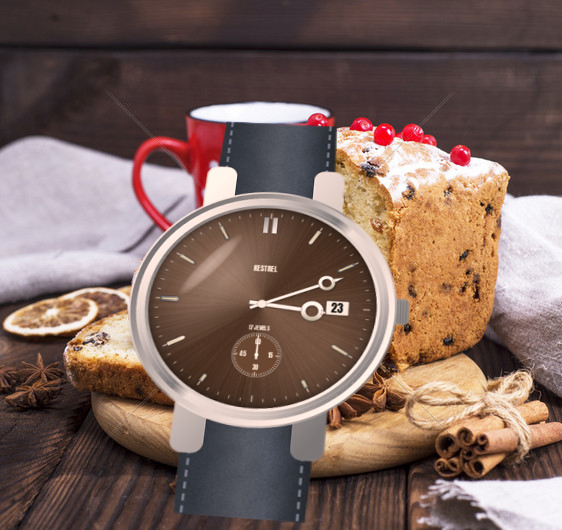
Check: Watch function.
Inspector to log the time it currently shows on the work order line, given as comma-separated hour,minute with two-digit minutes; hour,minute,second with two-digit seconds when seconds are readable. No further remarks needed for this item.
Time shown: 3,11
